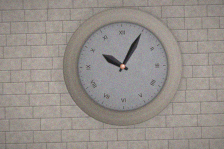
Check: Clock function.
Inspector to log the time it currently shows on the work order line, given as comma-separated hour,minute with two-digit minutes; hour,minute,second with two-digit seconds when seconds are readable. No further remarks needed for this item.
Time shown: 10,05
